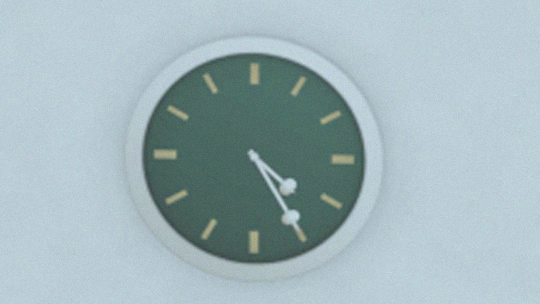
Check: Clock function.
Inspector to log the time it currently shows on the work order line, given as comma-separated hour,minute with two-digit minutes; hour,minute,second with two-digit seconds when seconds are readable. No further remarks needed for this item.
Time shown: 4,25
